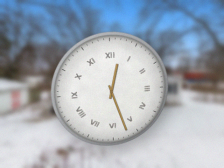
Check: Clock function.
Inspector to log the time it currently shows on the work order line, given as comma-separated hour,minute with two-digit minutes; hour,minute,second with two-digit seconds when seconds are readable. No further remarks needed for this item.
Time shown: 12,27
